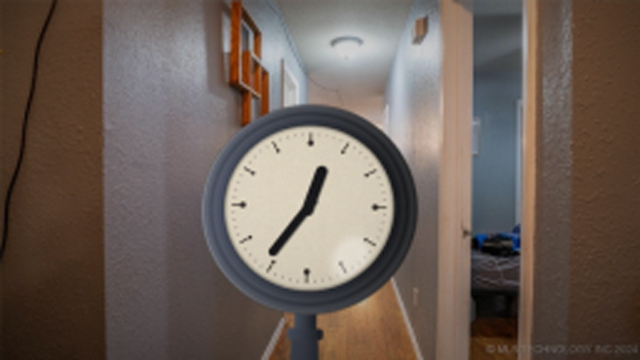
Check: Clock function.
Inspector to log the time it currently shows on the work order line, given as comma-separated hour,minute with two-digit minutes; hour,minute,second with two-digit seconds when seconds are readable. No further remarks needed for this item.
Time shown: 12,36
